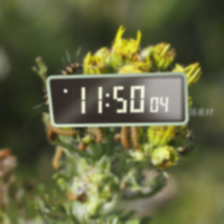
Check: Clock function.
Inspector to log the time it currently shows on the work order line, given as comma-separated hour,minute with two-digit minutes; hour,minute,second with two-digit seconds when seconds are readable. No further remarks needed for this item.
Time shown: 11,50,04
